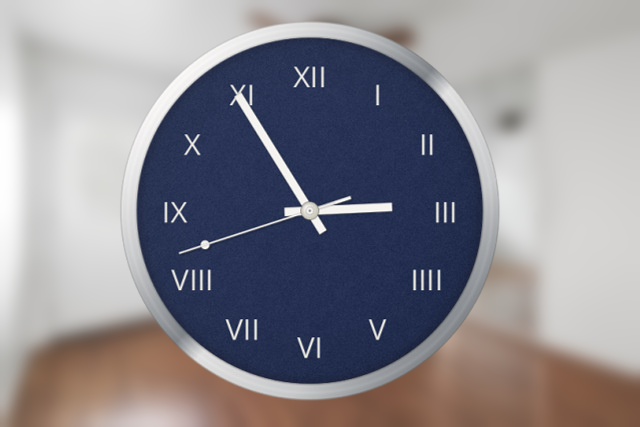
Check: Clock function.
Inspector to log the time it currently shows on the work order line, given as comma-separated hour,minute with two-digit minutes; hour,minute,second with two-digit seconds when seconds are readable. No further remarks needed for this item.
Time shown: 2,54,42
